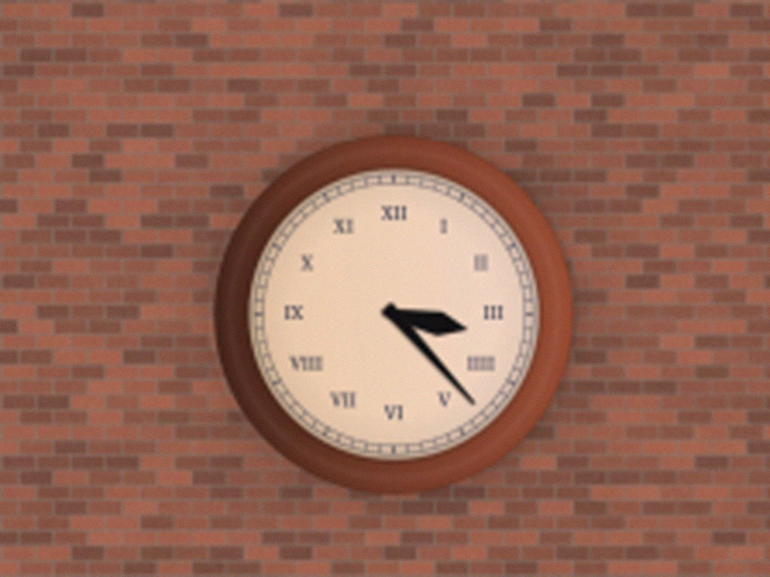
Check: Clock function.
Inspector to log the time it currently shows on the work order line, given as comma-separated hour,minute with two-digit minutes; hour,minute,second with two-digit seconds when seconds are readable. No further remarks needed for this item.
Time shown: 3,23
